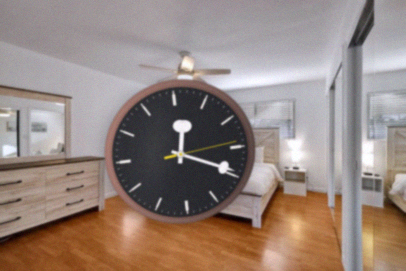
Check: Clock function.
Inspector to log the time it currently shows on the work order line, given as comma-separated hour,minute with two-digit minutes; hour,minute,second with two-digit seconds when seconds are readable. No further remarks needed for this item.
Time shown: 12,19,14
